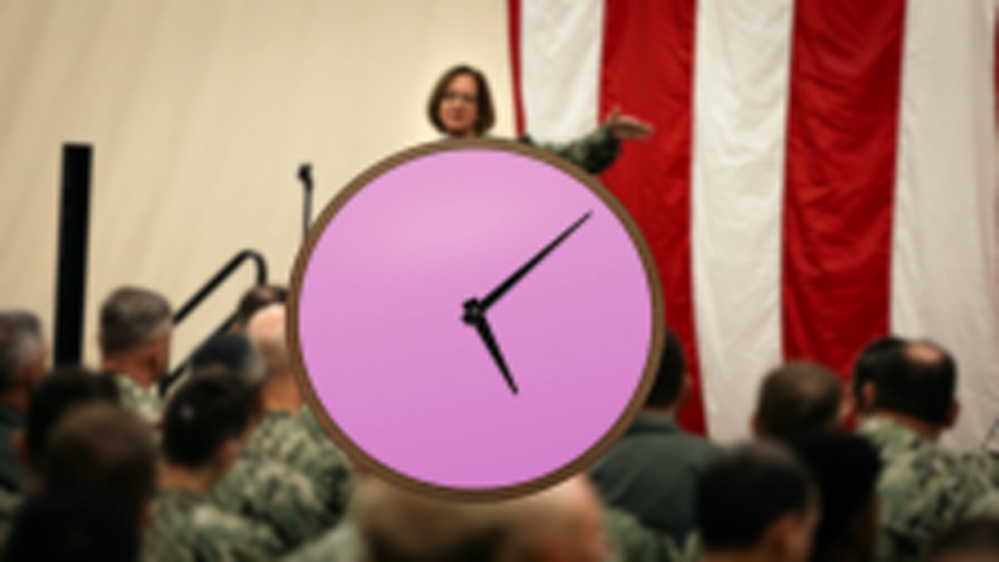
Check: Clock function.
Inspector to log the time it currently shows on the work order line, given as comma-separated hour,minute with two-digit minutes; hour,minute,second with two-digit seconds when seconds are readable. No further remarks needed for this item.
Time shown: 5,08
